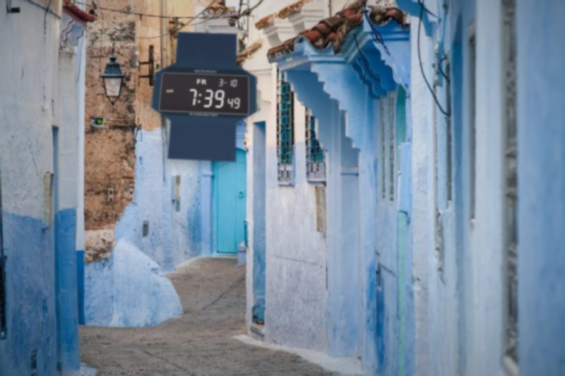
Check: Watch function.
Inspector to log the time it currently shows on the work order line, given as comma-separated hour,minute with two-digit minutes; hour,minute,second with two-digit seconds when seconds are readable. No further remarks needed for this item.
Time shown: 7,39,49
